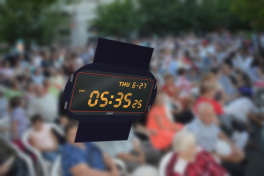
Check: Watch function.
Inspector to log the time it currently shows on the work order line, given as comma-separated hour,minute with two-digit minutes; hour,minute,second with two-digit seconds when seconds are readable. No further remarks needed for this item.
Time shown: 5,35,25
